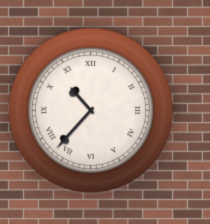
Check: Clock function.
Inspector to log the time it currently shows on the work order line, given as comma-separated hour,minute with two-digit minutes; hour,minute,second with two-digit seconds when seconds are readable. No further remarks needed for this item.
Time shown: 10,37
